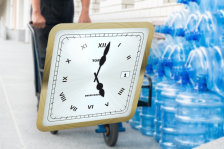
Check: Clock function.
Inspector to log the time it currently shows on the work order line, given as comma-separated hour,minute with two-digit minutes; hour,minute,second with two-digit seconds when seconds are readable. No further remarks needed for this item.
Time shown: 5,02
